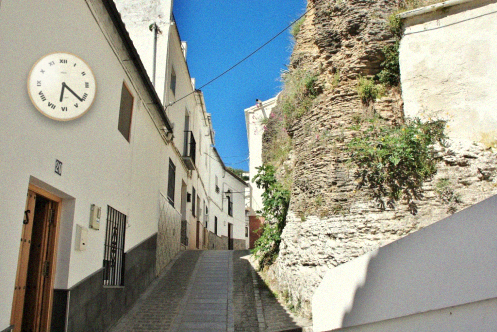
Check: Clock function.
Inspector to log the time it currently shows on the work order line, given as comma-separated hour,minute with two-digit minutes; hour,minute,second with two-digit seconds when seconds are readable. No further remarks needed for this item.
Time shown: 6,22
